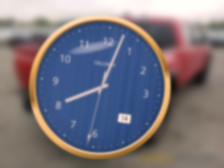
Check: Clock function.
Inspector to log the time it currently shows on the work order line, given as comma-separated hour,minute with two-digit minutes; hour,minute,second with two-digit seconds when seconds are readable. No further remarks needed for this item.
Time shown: 8,02,31
